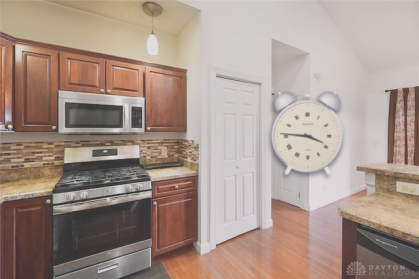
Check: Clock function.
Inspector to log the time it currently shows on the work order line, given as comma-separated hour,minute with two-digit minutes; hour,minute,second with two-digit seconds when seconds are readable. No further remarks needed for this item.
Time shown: 3,46
